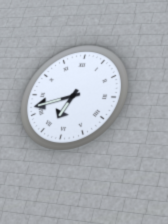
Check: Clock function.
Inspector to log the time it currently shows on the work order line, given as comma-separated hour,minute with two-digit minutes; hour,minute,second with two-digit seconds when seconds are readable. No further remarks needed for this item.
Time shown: 6,42
